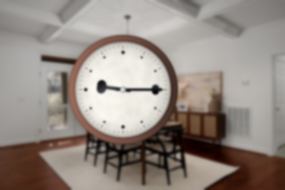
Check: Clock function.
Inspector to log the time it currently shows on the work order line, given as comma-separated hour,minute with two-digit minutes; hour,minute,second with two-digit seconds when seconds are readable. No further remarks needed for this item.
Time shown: 9,15
